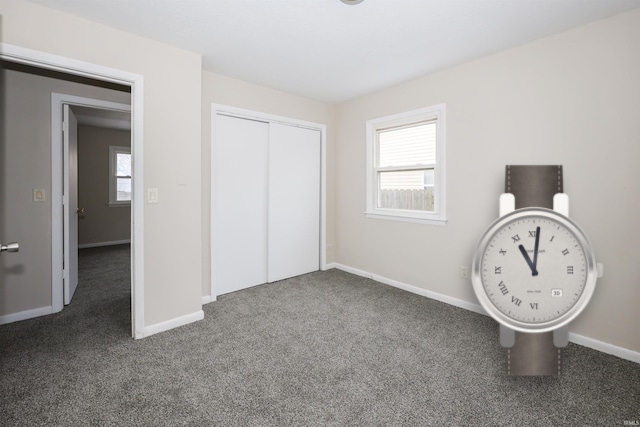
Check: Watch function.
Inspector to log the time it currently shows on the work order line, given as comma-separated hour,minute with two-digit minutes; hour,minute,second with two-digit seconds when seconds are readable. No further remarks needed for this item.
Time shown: 11,01
